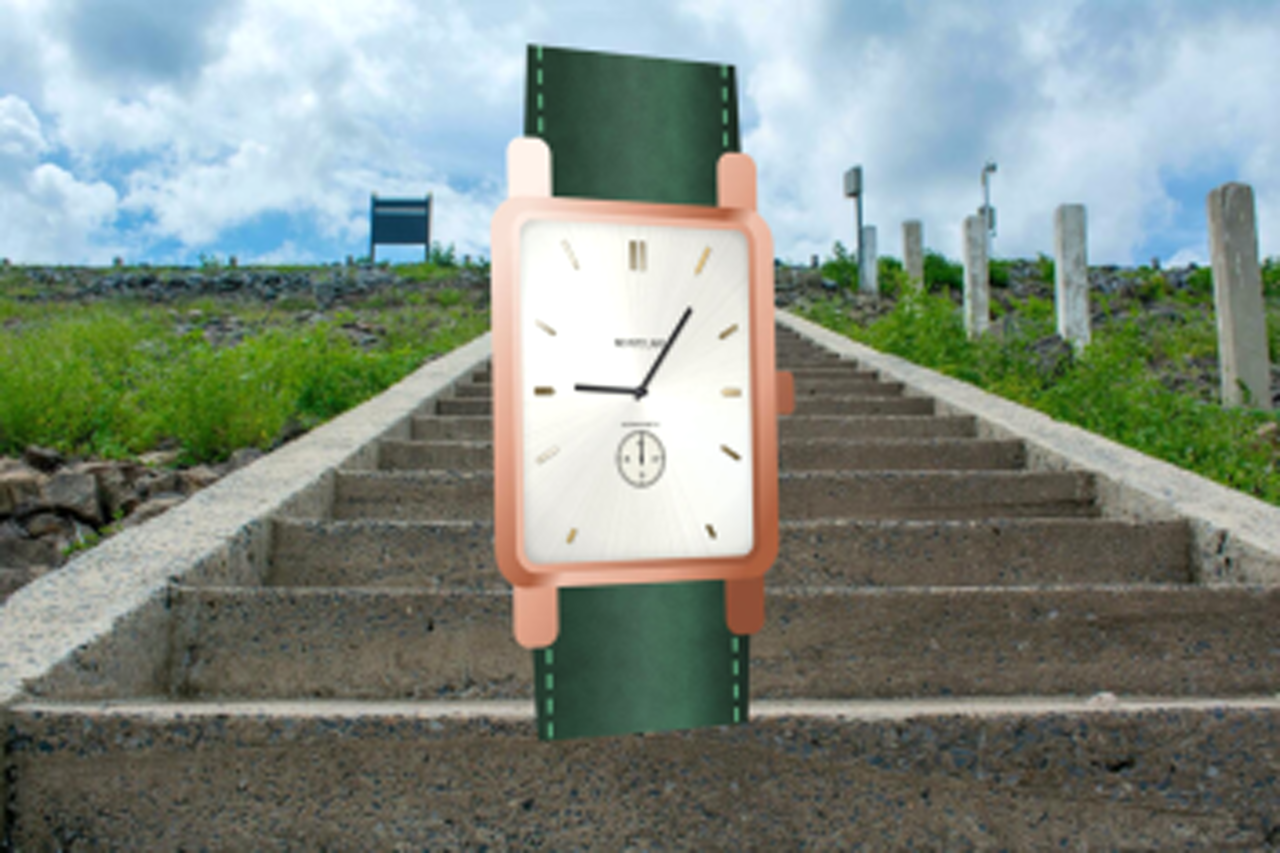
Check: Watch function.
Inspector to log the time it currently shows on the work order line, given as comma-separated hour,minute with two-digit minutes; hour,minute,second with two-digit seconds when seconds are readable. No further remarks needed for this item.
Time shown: 9,06
